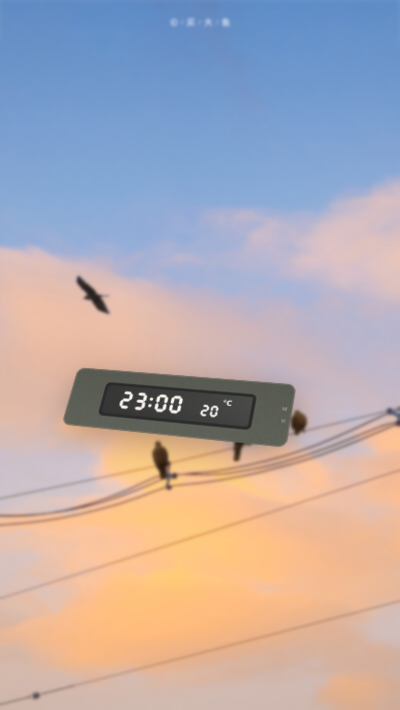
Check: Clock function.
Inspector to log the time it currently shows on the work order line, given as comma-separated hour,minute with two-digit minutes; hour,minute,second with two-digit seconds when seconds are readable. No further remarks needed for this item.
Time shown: 23,00
